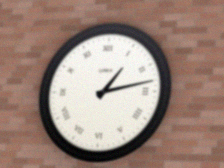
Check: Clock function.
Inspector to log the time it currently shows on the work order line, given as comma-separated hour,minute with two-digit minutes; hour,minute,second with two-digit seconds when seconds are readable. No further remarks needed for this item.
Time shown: 1,13
